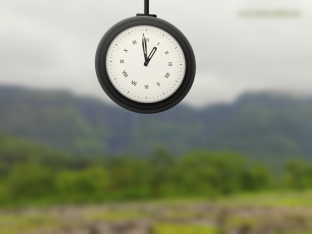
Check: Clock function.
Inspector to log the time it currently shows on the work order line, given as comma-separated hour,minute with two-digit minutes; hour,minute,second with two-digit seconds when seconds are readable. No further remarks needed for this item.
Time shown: 12,59
